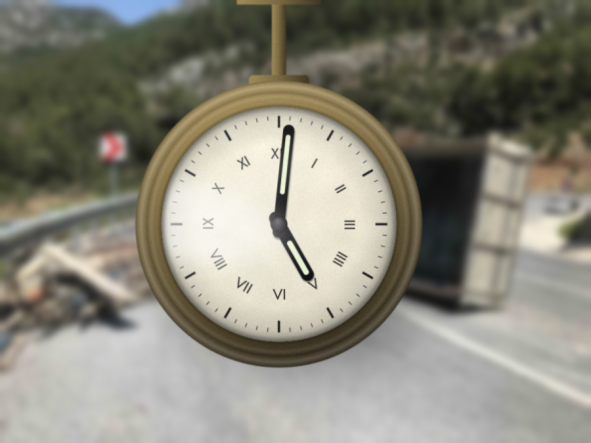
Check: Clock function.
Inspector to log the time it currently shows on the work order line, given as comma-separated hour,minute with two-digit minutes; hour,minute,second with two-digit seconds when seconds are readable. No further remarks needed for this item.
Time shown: 5,01
